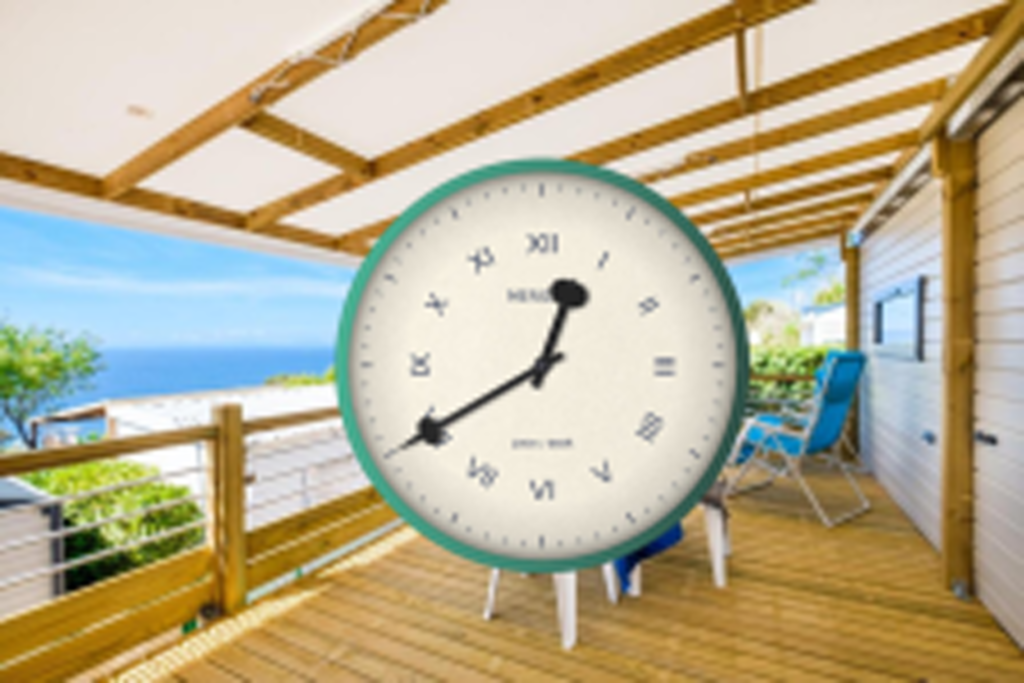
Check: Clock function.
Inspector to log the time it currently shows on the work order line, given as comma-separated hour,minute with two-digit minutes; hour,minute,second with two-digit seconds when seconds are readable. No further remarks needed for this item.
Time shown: 12,40
